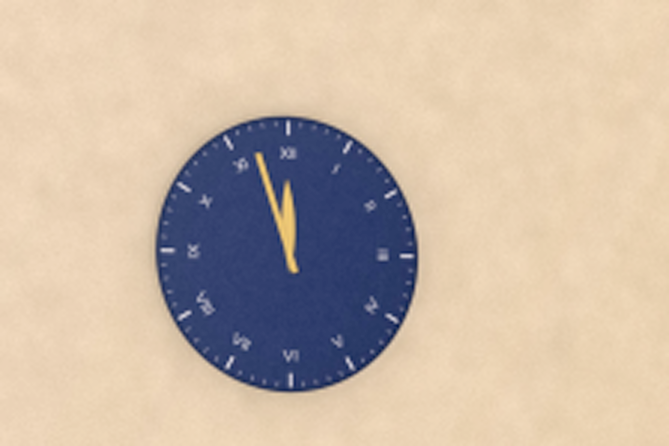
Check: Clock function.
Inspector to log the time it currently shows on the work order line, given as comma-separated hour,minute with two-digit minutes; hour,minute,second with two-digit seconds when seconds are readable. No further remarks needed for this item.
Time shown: 11,57
